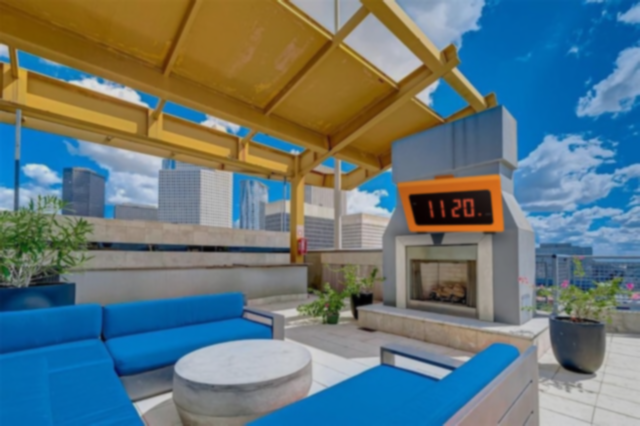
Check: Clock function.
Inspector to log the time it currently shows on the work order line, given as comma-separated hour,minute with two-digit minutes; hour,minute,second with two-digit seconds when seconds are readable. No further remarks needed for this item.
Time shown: 11,20
